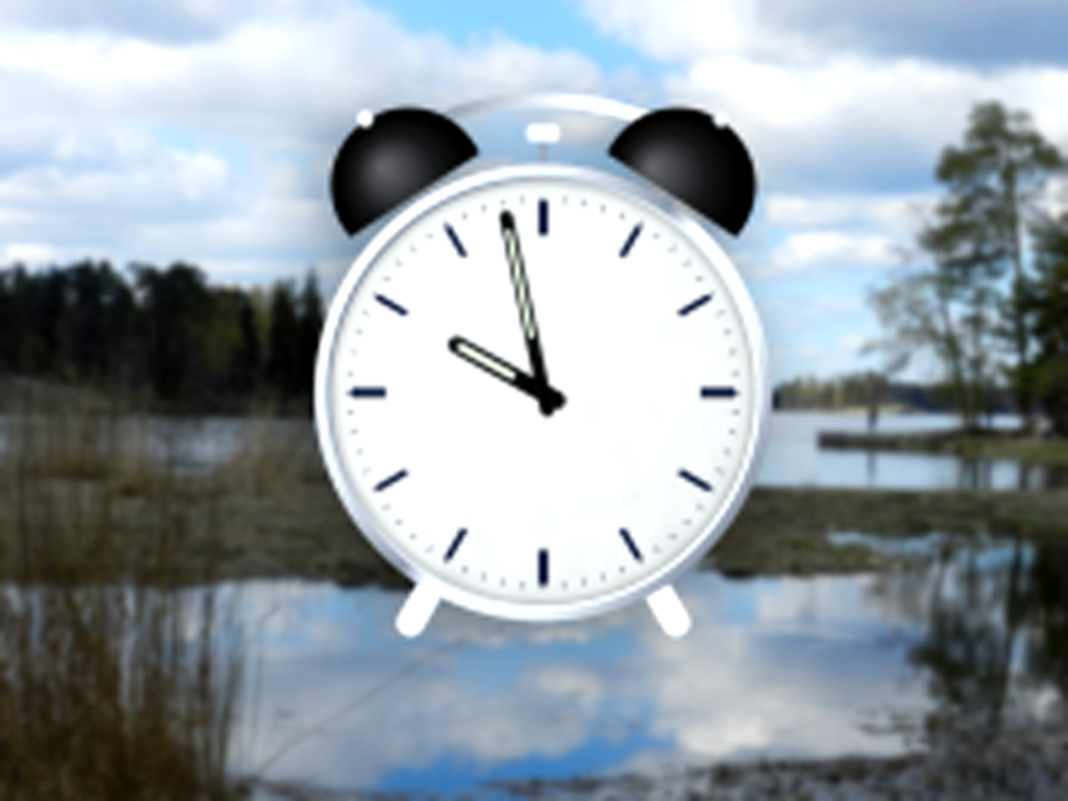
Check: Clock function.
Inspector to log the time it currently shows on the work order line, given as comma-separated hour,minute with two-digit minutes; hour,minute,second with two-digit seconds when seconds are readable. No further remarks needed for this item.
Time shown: 9,58
